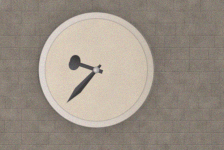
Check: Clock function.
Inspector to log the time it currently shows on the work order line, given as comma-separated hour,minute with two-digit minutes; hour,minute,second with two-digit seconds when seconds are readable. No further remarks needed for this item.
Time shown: 9,37
